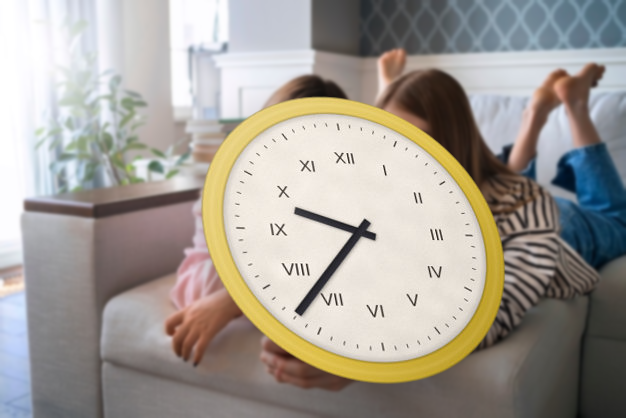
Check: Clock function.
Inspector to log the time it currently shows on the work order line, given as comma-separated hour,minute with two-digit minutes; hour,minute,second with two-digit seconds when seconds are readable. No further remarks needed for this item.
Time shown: 9,37
